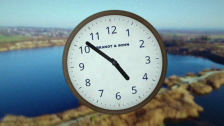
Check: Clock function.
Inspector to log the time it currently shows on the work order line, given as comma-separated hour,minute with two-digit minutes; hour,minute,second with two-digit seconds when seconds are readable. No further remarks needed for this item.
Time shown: 4,52
